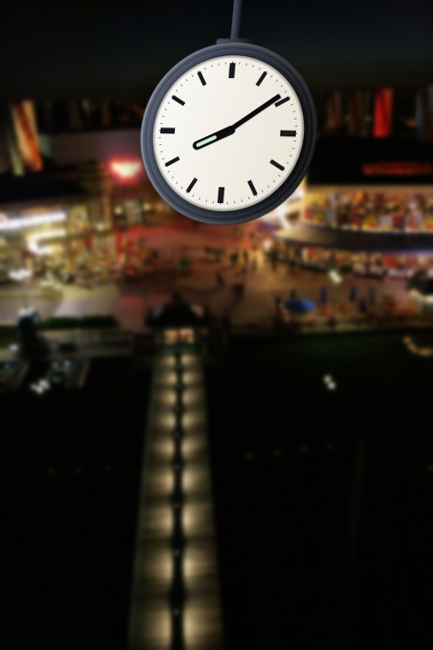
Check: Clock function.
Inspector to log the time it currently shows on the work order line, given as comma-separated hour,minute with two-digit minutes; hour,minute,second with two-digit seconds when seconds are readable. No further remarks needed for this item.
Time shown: 8,09
